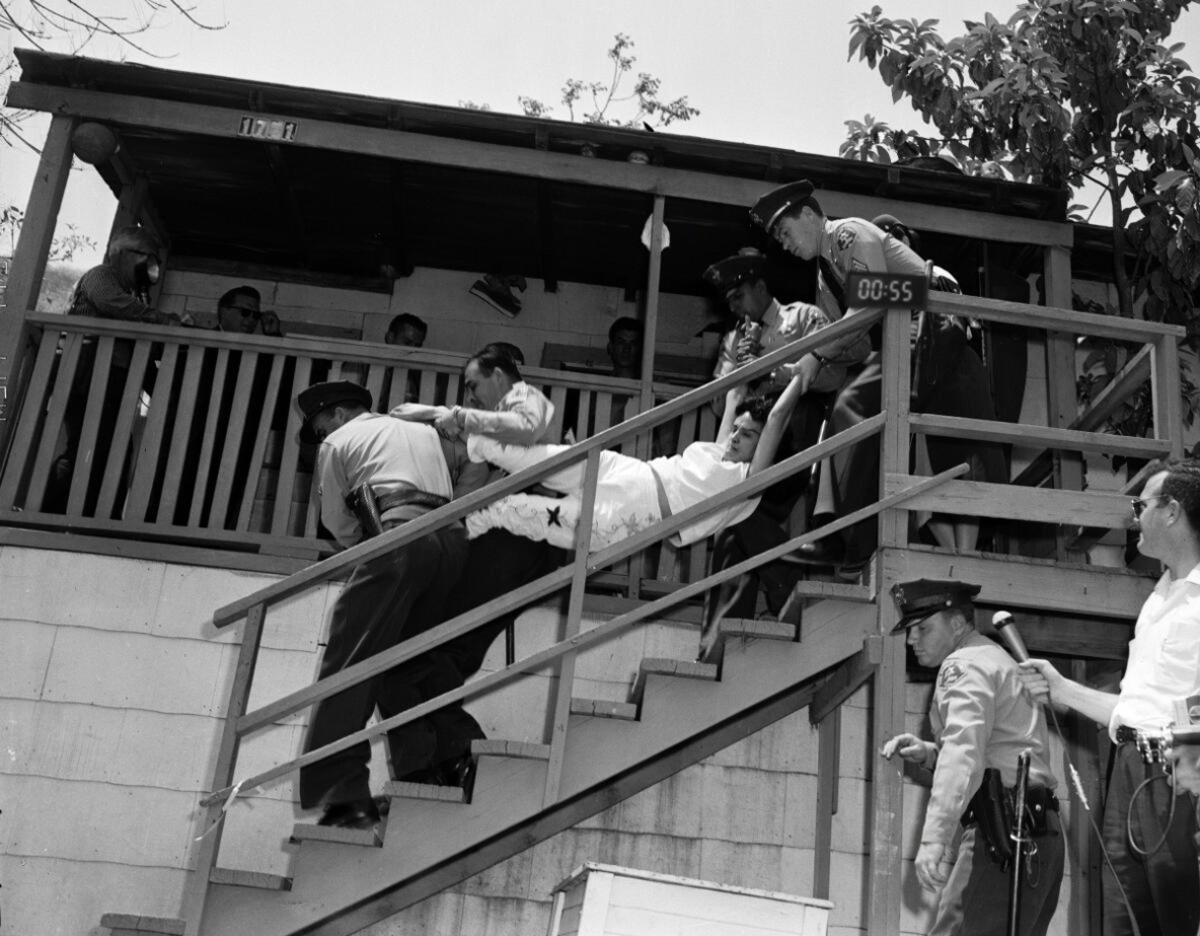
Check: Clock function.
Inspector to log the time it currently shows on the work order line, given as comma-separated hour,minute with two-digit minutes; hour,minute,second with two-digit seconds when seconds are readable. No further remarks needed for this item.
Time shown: 0,55
